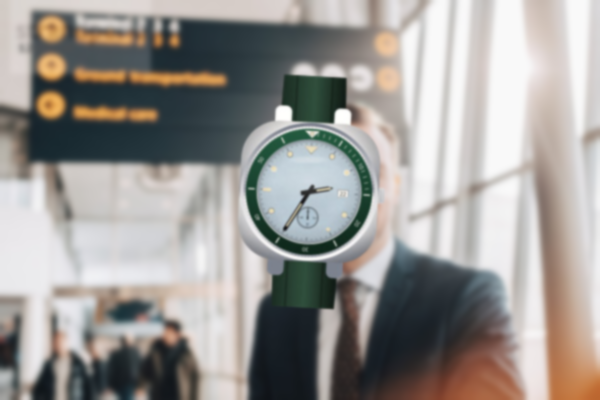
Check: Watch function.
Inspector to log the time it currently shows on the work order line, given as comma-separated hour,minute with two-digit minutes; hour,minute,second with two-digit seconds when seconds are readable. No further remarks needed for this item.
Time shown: 2,35
